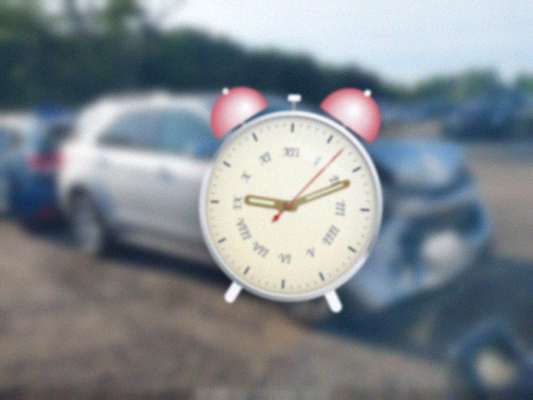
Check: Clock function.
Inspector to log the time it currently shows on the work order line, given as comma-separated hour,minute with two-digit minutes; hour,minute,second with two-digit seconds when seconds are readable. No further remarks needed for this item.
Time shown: 9,11,07
